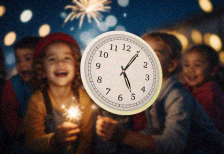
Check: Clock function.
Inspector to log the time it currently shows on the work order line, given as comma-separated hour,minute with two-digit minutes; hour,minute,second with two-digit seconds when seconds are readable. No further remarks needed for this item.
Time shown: 5,05
